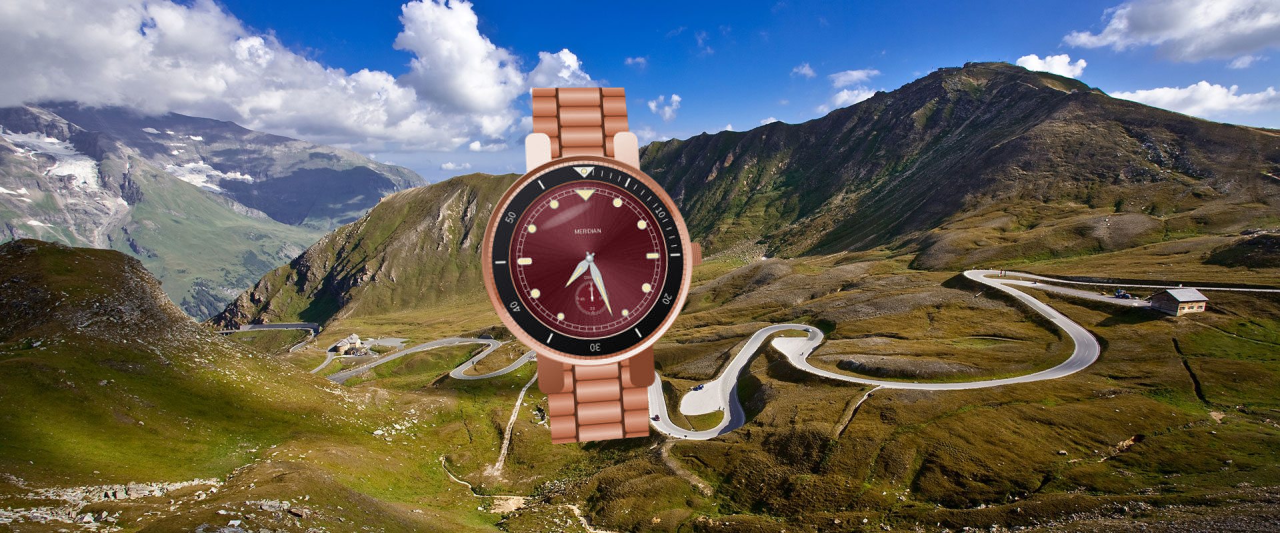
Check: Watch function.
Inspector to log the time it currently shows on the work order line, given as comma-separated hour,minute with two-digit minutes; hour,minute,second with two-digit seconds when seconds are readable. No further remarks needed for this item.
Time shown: 7,27
